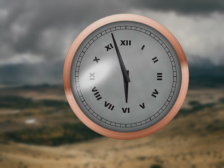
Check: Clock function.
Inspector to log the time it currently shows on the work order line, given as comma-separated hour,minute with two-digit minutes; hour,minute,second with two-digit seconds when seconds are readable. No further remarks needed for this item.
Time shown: 5,57
